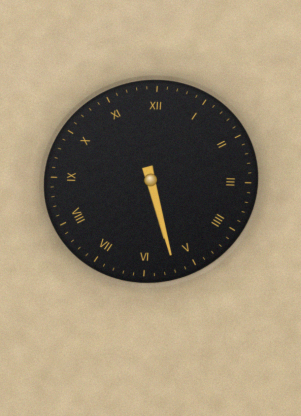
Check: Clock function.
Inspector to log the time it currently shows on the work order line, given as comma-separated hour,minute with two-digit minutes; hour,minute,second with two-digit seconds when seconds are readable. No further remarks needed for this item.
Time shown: 5,27
